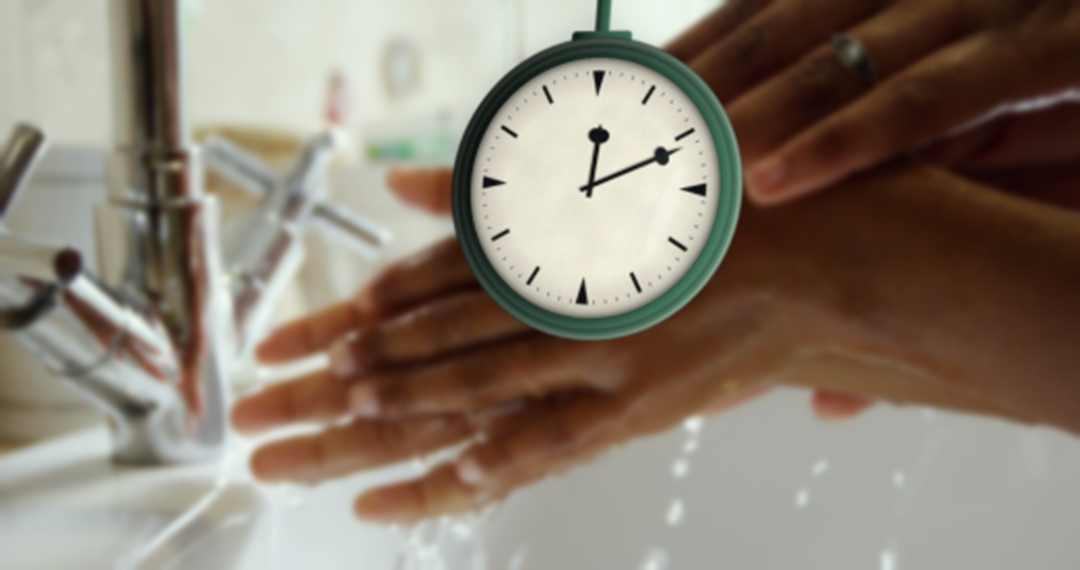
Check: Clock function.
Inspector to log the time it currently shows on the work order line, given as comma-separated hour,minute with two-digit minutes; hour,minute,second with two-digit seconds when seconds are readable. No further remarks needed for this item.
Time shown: 12,11
